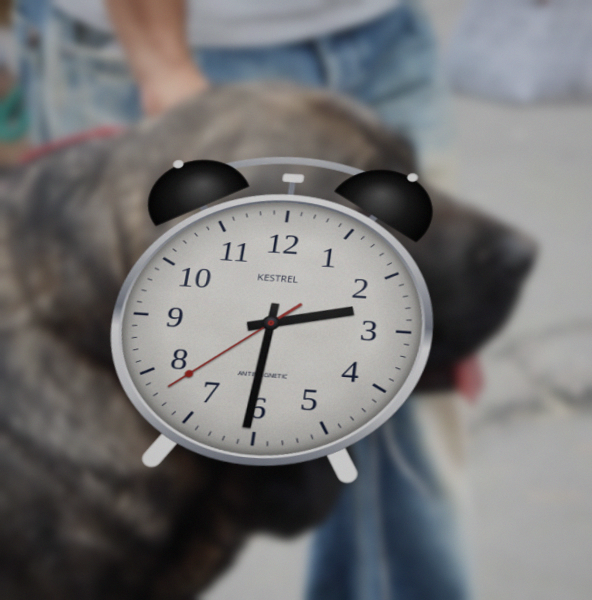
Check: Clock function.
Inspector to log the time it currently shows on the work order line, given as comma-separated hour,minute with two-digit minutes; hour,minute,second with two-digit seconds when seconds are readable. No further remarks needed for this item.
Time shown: 2,30,38
